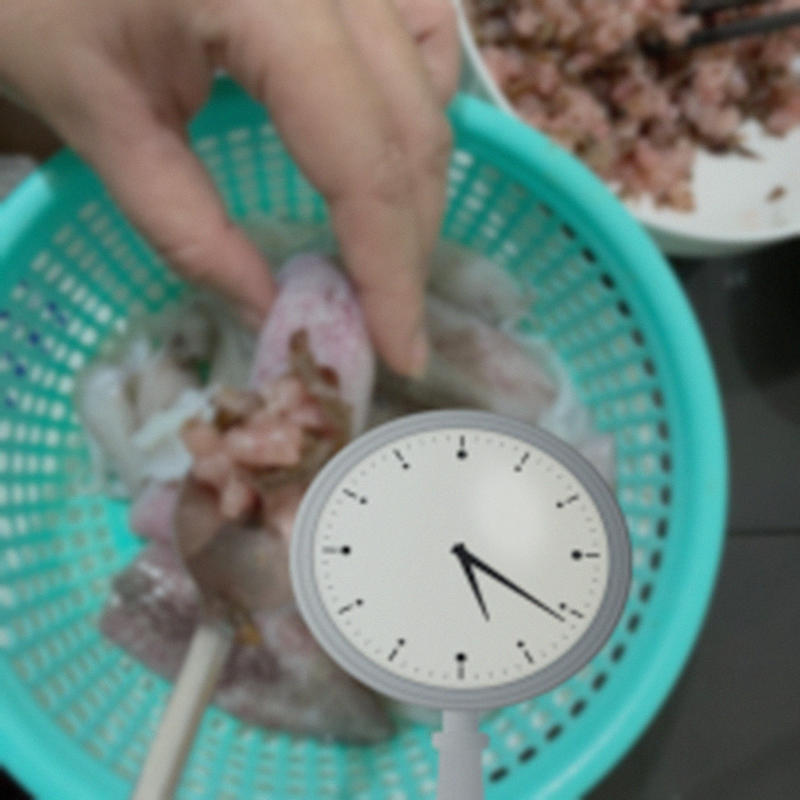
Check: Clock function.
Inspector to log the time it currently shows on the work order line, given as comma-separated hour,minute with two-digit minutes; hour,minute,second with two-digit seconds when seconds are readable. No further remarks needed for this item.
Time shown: 5,21
